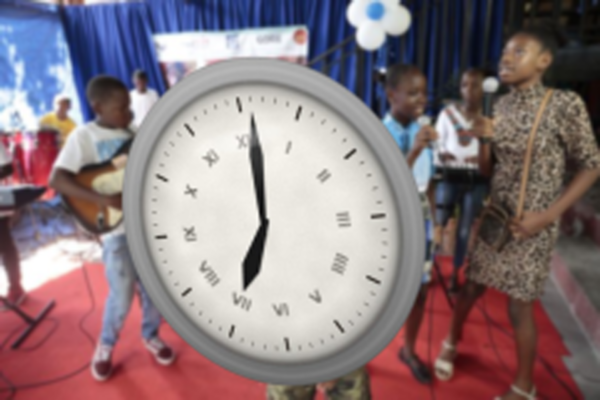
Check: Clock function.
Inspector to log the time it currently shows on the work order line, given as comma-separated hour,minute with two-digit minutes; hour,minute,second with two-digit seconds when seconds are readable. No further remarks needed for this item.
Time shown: 7,01
